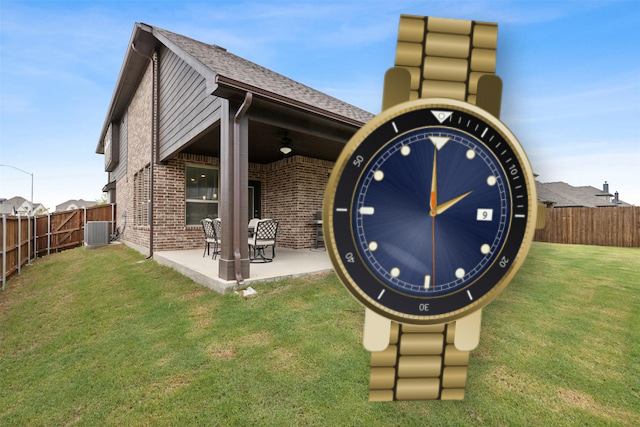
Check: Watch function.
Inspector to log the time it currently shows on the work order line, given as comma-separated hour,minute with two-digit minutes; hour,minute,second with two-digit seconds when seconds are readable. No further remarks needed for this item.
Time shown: 1,59,29
